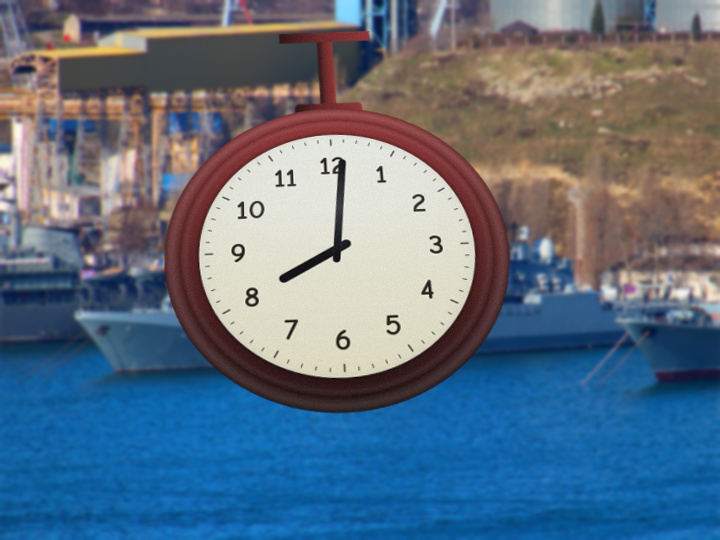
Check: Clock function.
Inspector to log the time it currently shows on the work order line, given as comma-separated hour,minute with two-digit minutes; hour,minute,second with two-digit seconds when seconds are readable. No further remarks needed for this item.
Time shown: 8,01
